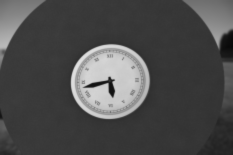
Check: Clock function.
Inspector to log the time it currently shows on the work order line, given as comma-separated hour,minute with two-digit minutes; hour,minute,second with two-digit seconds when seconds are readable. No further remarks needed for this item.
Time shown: 5,43
